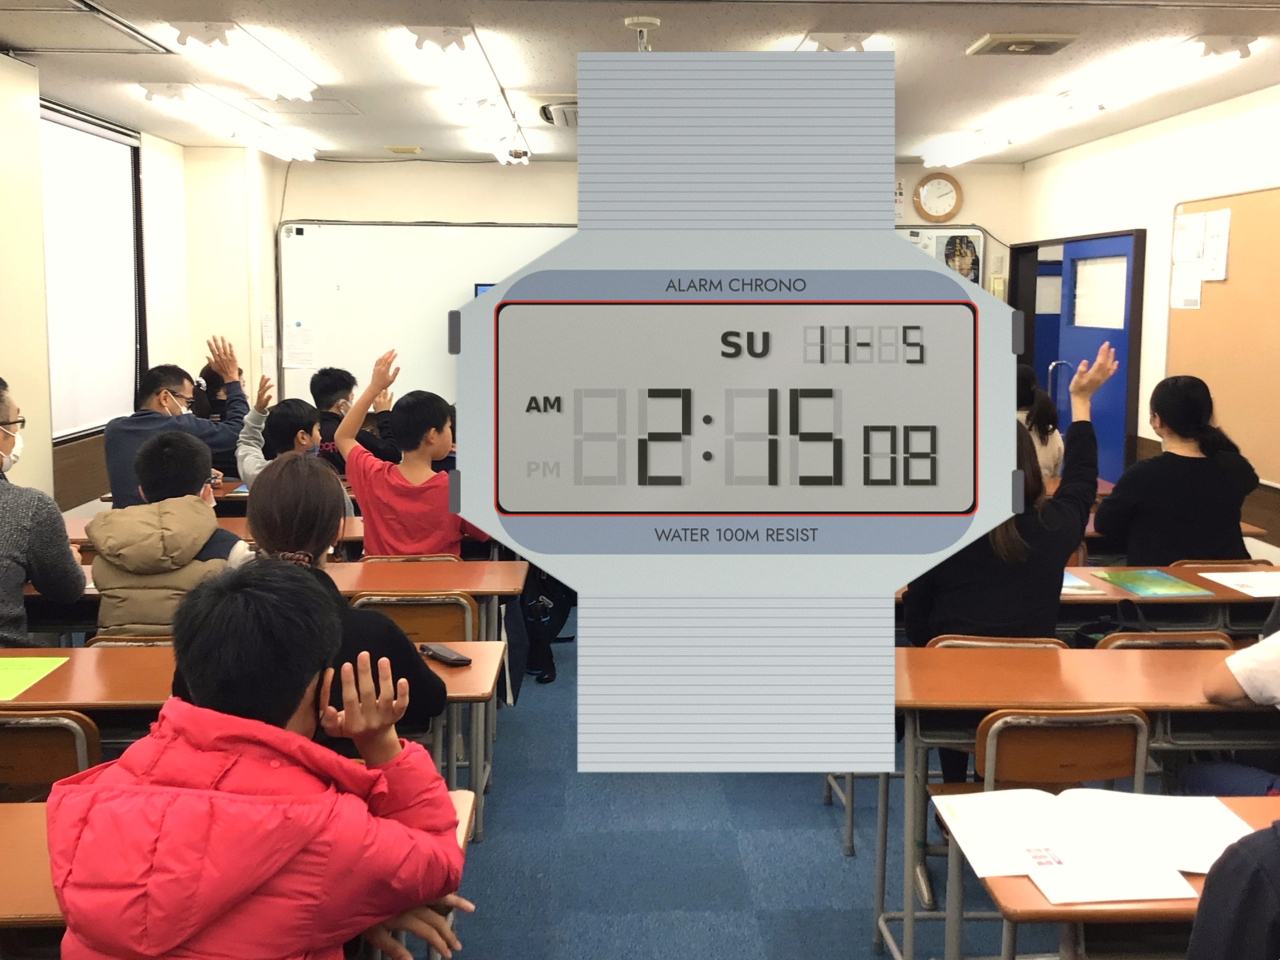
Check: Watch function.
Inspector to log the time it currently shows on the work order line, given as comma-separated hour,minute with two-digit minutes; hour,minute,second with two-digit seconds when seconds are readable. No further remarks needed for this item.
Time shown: 2,15,08
